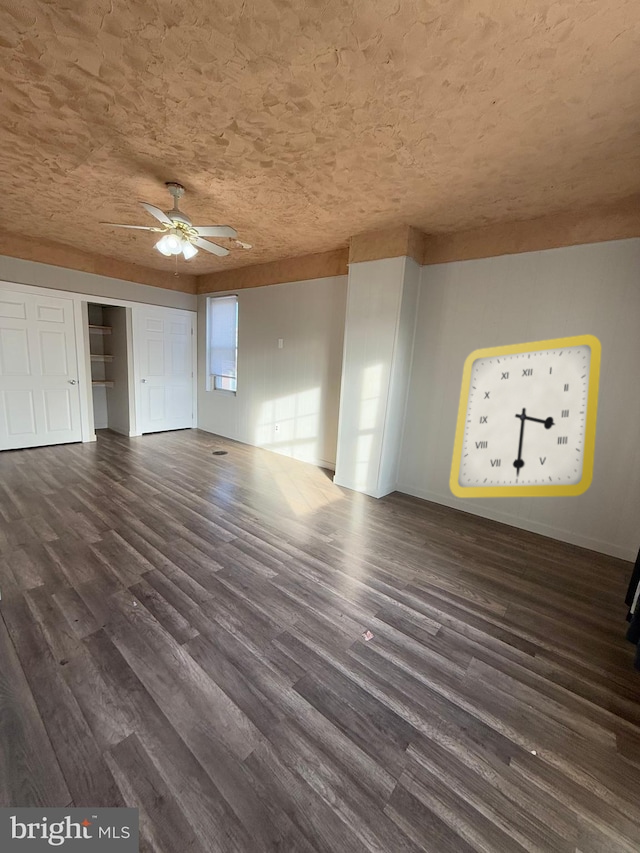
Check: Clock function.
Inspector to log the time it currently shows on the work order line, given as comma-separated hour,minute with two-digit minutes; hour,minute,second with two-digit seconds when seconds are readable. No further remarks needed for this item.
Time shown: 3,30
